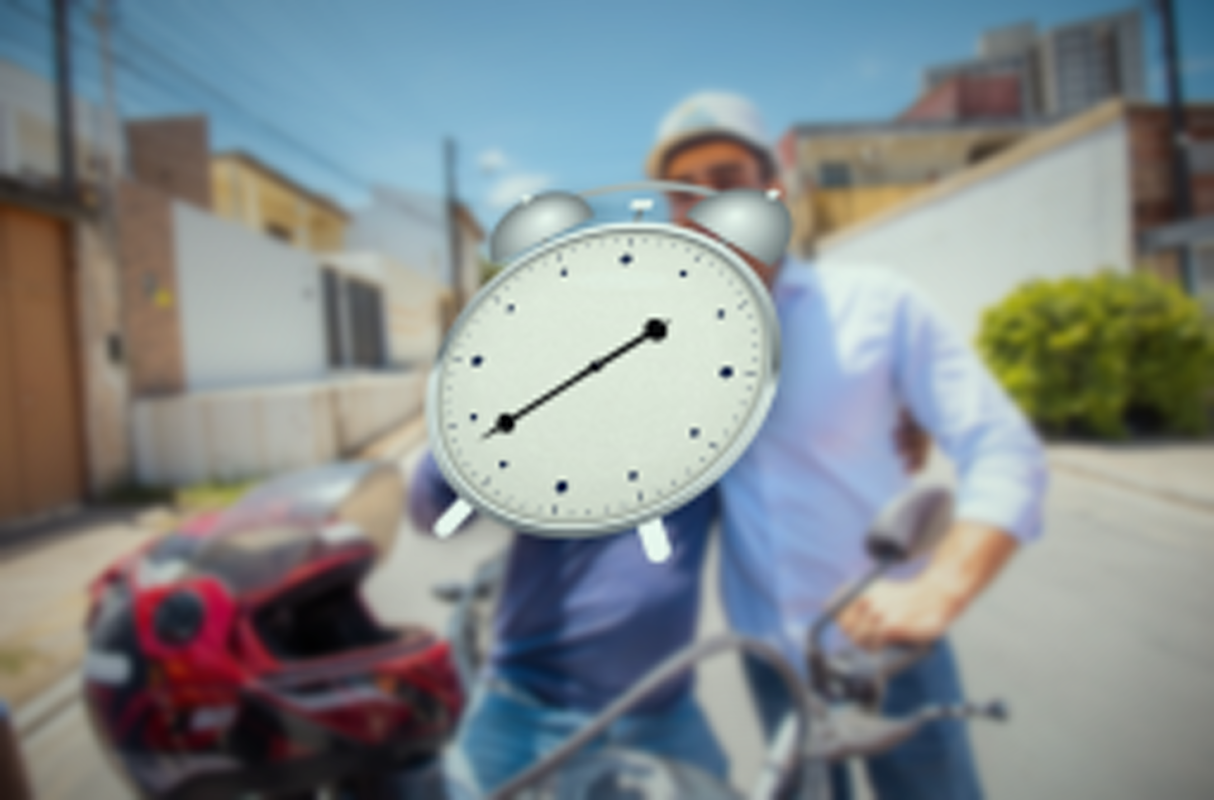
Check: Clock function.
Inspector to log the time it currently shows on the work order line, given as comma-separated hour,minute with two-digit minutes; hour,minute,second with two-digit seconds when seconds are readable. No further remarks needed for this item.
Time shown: 1,38
